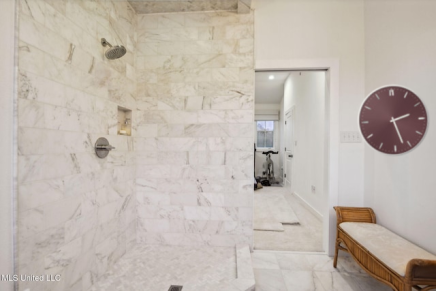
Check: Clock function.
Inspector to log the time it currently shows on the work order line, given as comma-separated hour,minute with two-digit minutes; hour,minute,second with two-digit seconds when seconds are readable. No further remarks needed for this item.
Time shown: 2,27
